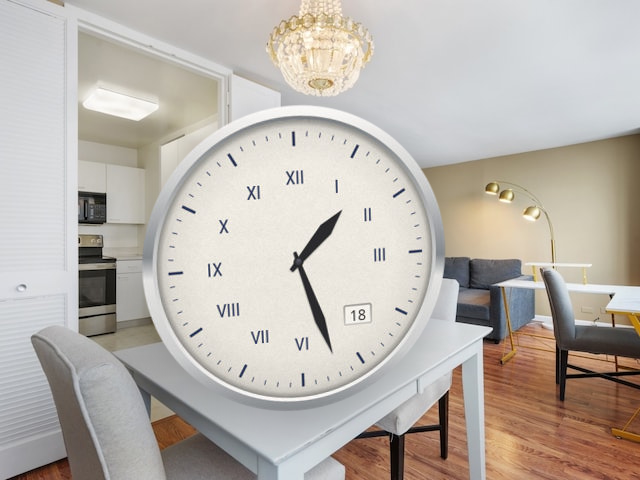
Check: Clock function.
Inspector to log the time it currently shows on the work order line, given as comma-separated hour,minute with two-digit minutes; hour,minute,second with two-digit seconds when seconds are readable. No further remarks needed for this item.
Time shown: 1,27
